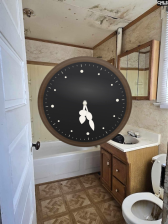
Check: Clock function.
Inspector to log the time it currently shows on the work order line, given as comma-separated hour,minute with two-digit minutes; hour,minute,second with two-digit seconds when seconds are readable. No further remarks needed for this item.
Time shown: 6,28
